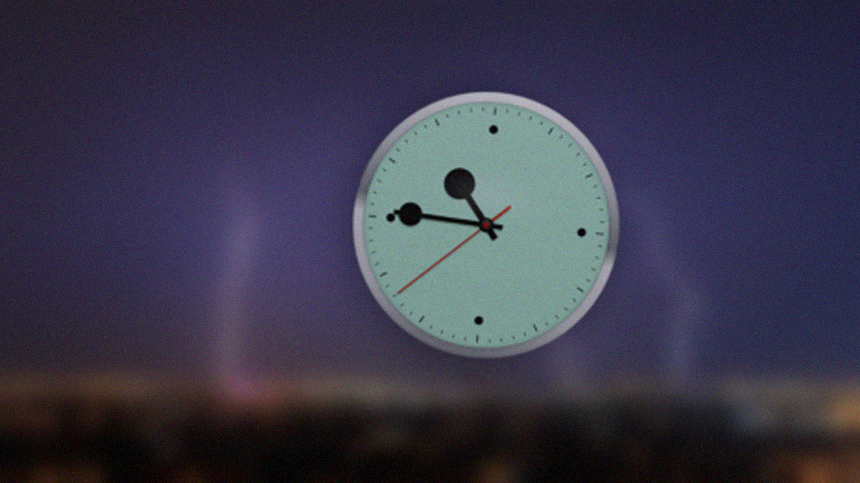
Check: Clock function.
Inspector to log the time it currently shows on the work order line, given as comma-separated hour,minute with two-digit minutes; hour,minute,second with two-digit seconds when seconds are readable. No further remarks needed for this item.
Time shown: 10,45,38
